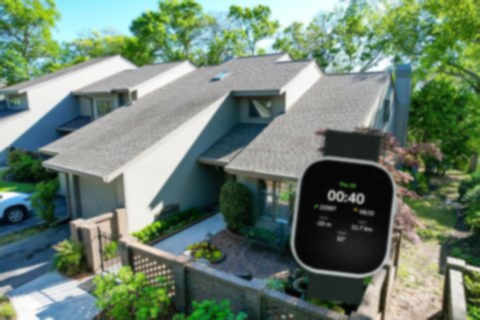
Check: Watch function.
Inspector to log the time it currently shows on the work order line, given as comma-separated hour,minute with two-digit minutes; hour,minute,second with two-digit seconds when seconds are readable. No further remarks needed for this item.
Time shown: 0,40
